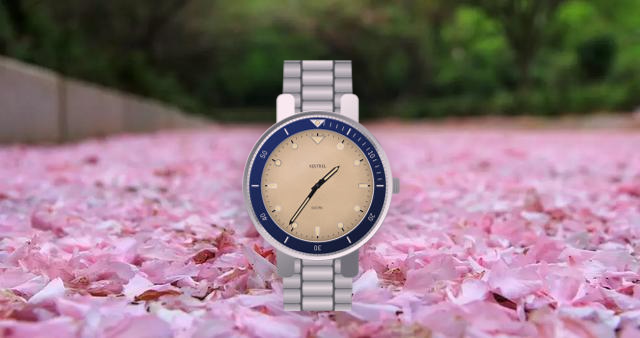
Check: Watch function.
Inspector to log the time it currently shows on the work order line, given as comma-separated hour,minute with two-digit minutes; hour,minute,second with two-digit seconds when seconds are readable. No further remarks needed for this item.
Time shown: 1,36
